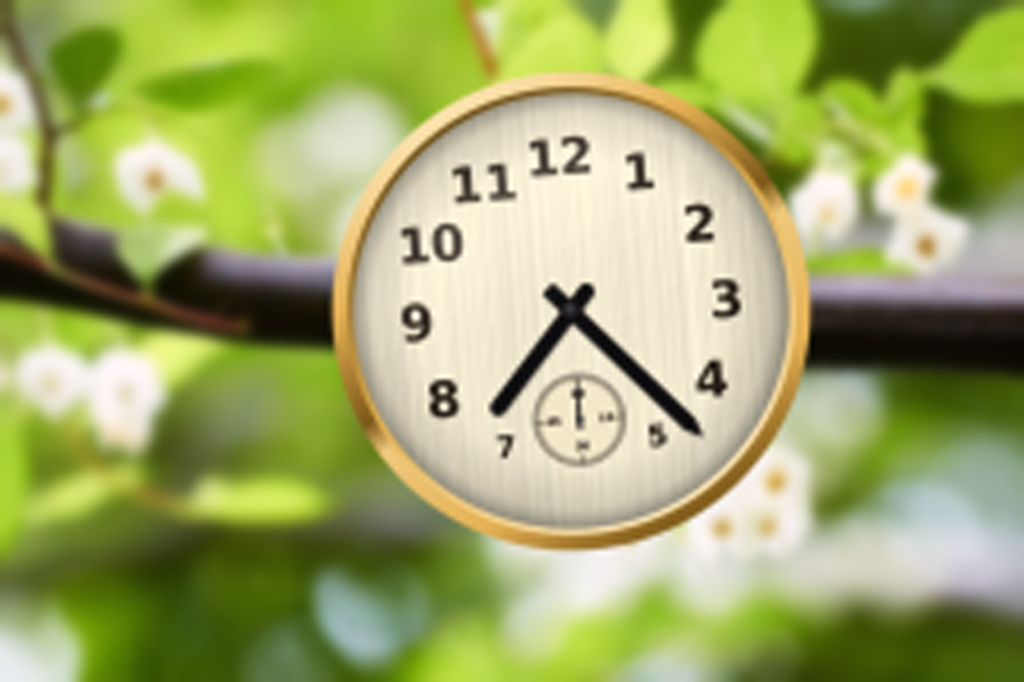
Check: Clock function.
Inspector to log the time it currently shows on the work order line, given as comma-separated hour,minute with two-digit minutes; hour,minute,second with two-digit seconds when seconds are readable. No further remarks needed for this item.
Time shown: 7,23
